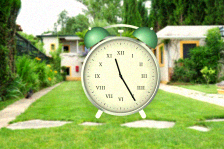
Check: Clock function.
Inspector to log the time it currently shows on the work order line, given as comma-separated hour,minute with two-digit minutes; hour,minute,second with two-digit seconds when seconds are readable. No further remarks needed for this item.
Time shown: 11,25
